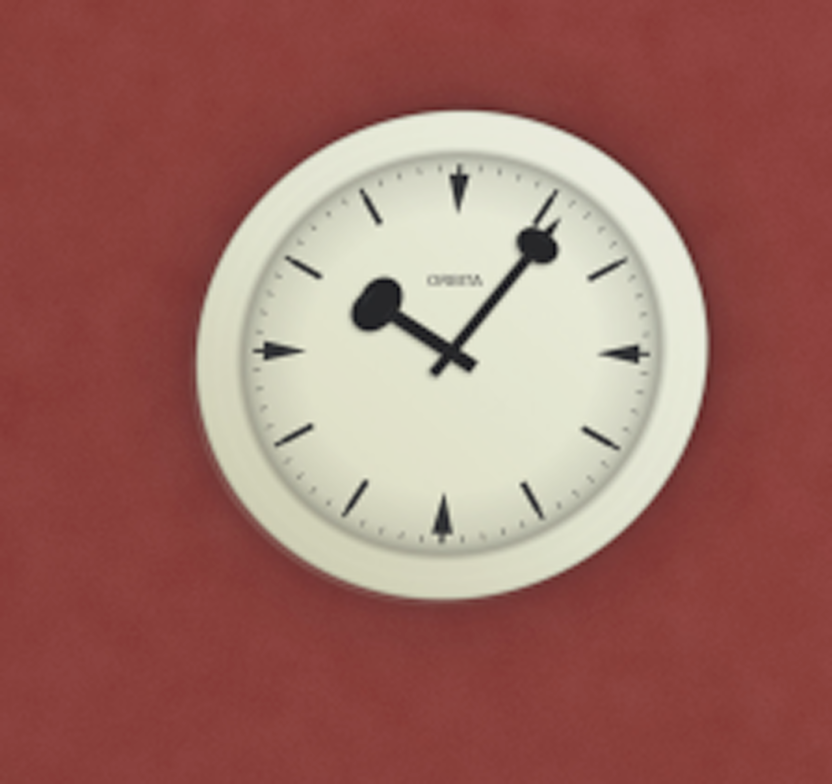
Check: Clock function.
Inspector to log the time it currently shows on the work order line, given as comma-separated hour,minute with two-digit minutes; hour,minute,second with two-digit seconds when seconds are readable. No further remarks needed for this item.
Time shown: 10,06
